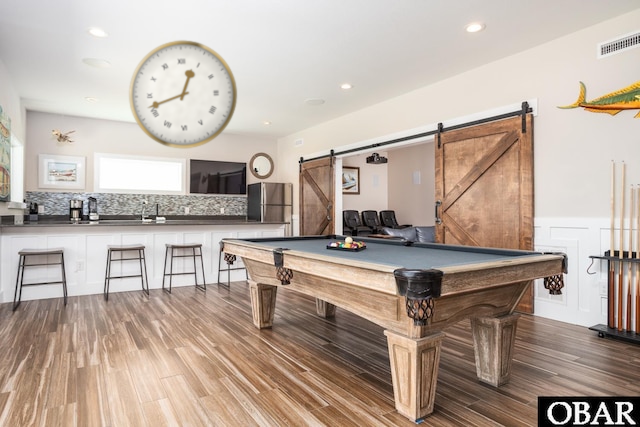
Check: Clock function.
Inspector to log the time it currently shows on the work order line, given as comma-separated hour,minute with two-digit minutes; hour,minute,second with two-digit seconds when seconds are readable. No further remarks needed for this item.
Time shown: 12,42
